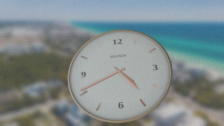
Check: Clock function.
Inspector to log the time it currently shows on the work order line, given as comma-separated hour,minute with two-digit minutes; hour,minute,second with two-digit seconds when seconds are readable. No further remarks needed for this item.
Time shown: 4,41
